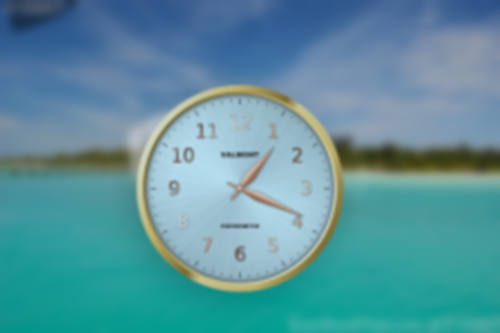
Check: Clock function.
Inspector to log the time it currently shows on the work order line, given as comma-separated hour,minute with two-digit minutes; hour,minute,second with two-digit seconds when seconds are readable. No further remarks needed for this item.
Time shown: 1,19
